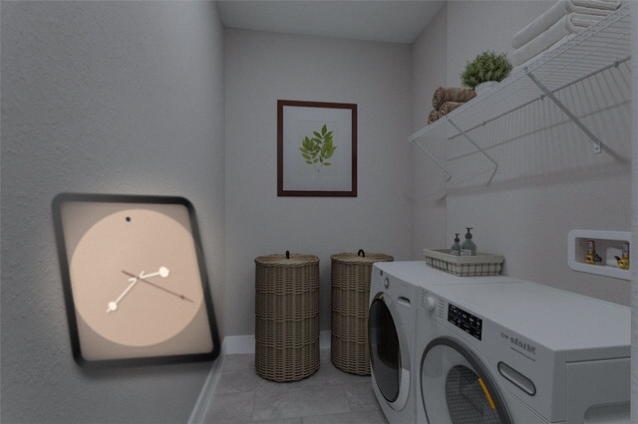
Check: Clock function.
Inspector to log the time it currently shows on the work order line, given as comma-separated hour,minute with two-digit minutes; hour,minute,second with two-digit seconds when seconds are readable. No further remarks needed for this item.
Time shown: 2,38,19
